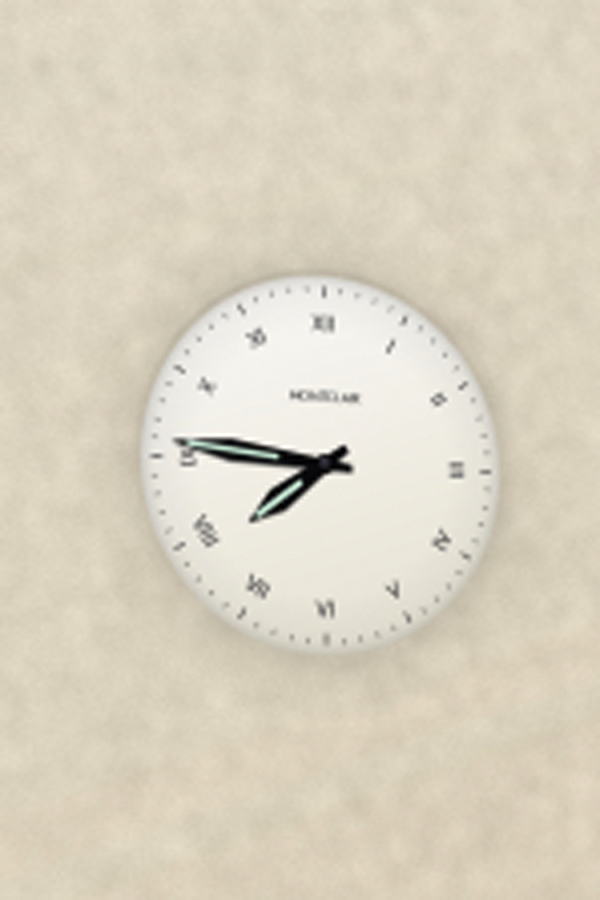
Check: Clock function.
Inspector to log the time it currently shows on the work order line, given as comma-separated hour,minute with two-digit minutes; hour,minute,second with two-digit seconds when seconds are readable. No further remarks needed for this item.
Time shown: 7,46
